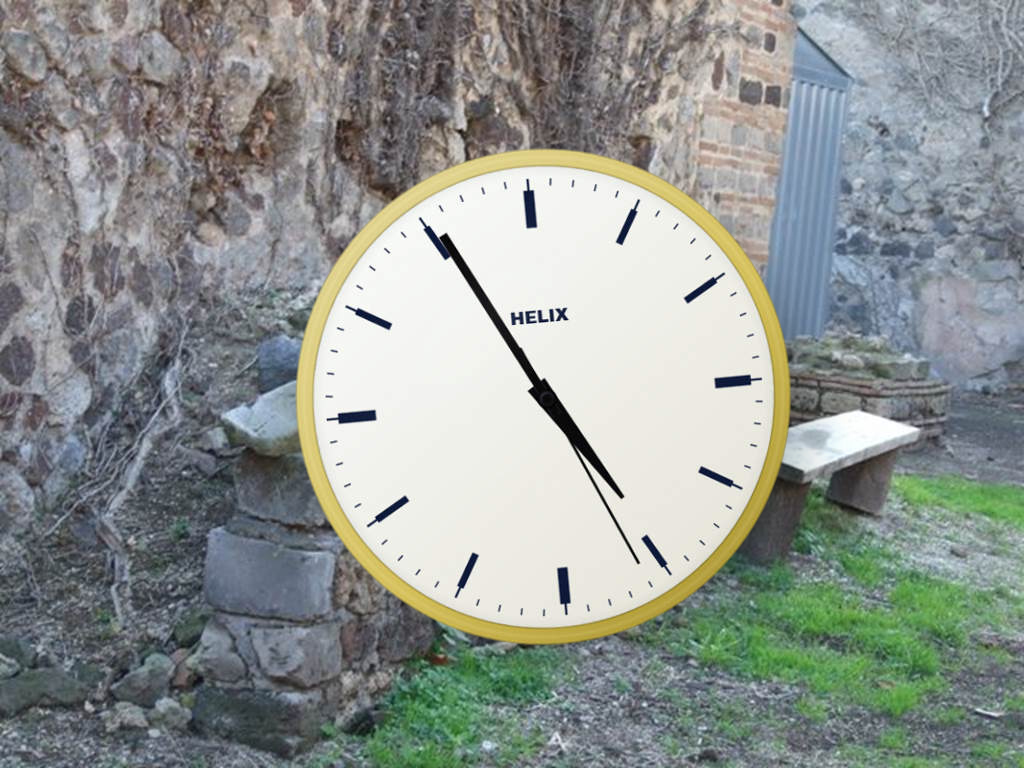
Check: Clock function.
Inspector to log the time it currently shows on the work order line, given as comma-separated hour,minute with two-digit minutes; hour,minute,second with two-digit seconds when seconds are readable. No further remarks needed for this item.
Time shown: 4,55,26
